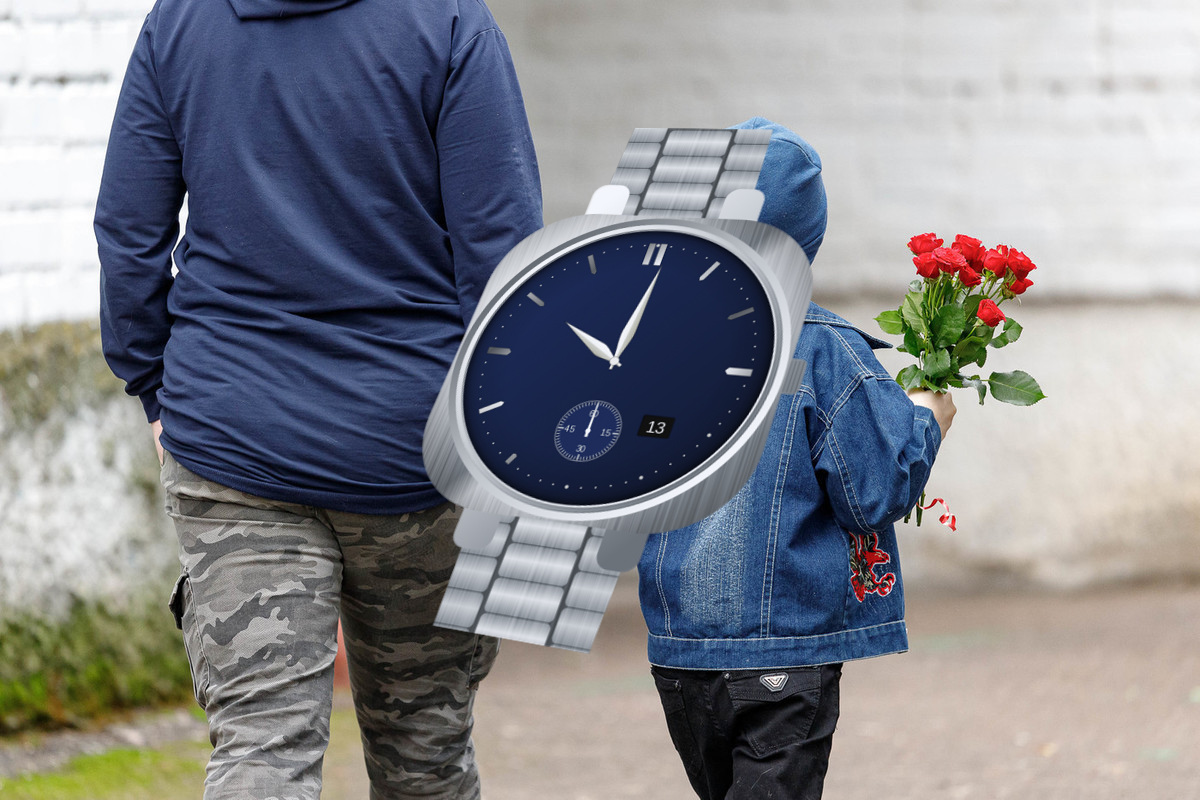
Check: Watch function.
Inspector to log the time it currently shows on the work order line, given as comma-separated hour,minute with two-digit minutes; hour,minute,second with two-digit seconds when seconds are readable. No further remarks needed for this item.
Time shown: 10,01
